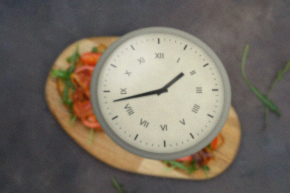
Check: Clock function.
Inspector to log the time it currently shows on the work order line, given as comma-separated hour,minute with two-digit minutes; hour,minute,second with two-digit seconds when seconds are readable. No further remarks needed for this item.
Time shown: 1,43
